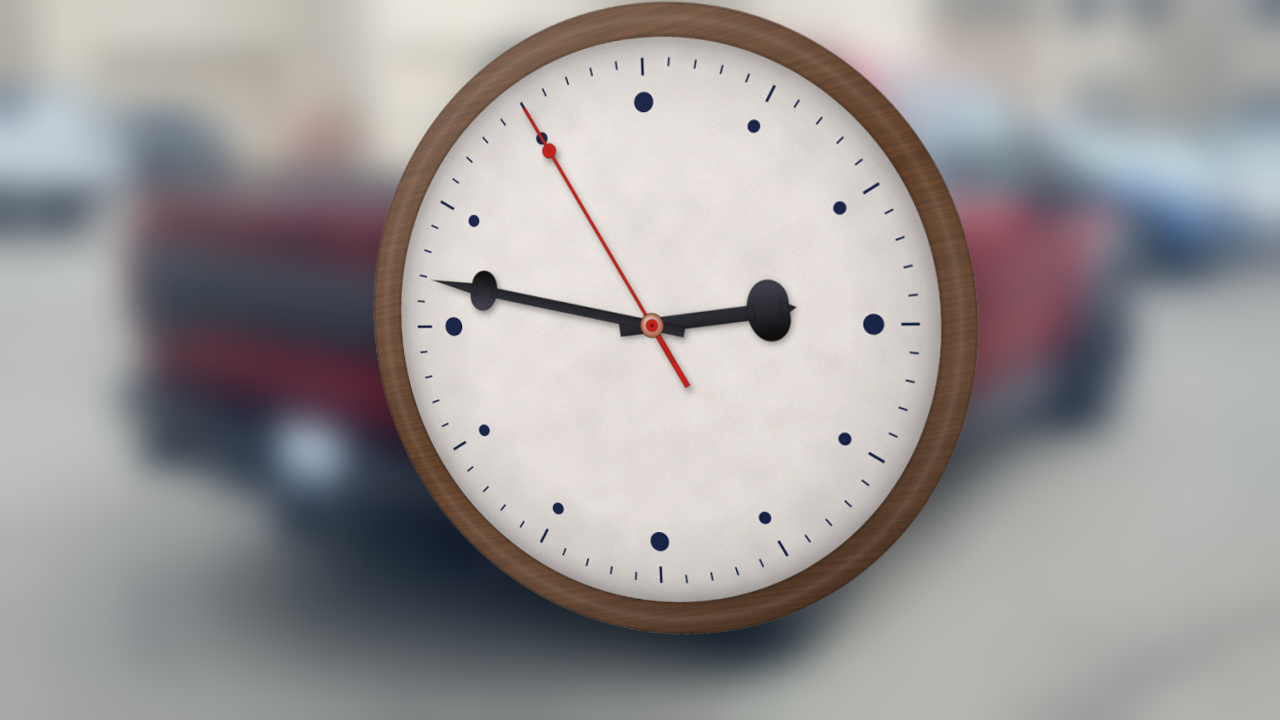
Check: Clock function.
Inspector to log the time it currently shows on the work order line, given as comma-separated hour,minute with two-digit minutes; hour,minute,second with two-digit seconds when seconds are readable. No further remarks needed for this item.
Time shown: 2,46,55
